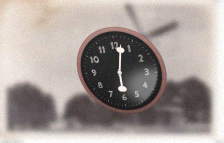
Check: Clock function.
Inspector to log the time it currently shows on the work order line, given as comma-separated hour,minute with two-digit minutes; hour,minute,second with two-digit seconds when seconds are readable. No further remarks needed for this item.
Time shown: 6,02
